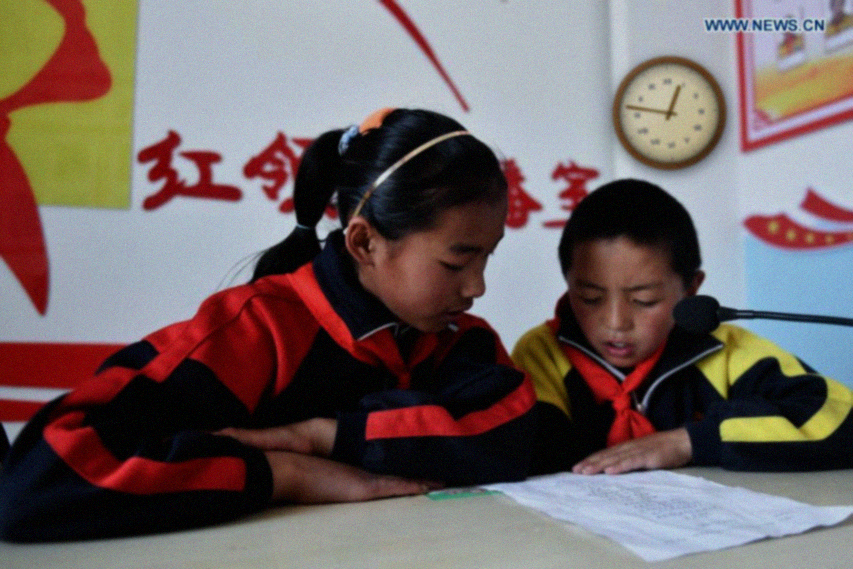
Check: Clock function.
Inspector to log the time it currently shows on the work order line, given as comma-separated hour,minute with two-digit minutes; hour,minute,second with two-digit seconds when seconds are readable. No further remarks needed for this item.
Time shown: 12,47
